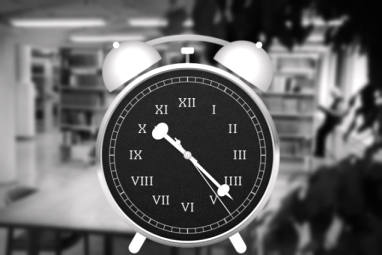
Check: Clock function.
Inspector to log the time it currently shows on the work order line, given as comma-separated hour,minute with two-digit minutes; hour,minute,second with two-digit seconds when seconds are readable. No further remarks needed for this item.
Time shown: 10,22,24
